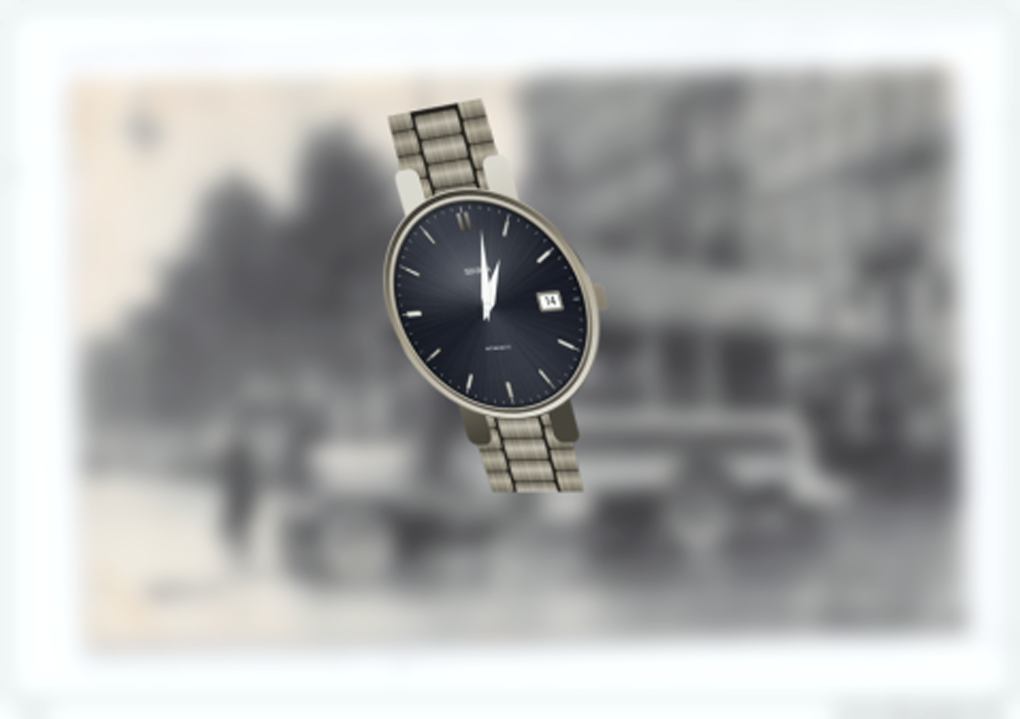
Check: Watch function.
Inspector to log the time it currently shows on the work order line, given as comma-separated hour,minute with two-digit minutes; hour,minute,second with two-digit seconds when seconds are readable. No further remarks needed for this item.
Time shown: 1,02
